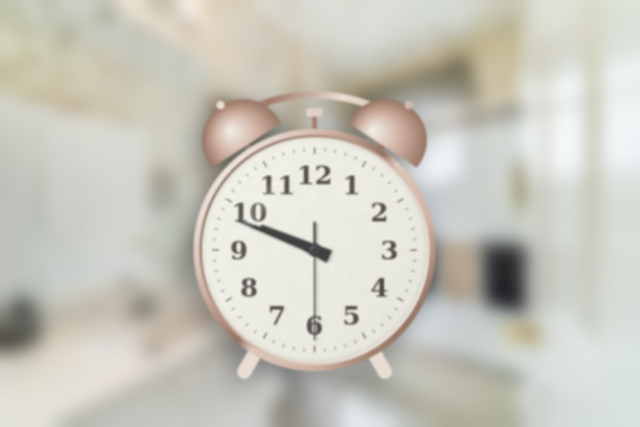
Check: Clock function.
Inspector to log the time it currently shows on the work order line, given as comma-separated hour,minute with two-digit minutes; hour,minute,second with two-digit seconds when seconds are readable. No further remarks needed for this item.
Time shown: 9,48,30
